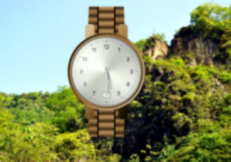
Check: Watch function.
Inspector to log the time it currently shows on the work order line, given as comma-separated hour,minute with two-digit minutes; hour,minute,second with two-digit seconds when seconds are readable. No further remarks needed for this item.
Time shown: 5,29
